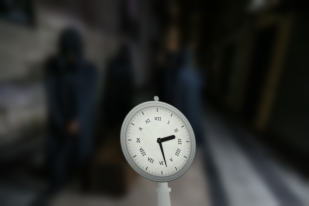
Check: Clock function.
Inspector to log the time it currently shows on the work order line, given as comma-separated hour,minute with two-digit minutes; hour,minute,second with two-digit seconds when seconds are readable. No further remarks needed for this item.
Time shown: 2,28
